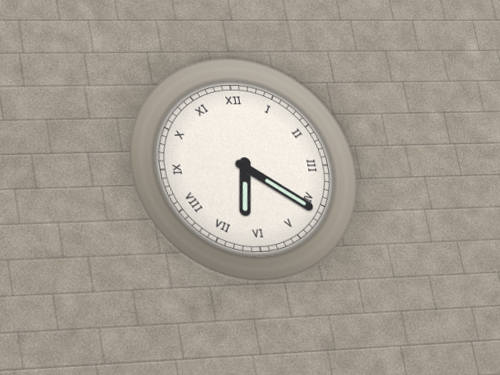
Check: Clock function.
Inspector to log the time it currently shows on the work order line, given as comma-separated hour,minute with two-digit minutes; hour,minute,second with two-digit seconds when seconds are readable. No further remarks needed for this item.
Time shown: 6,21
